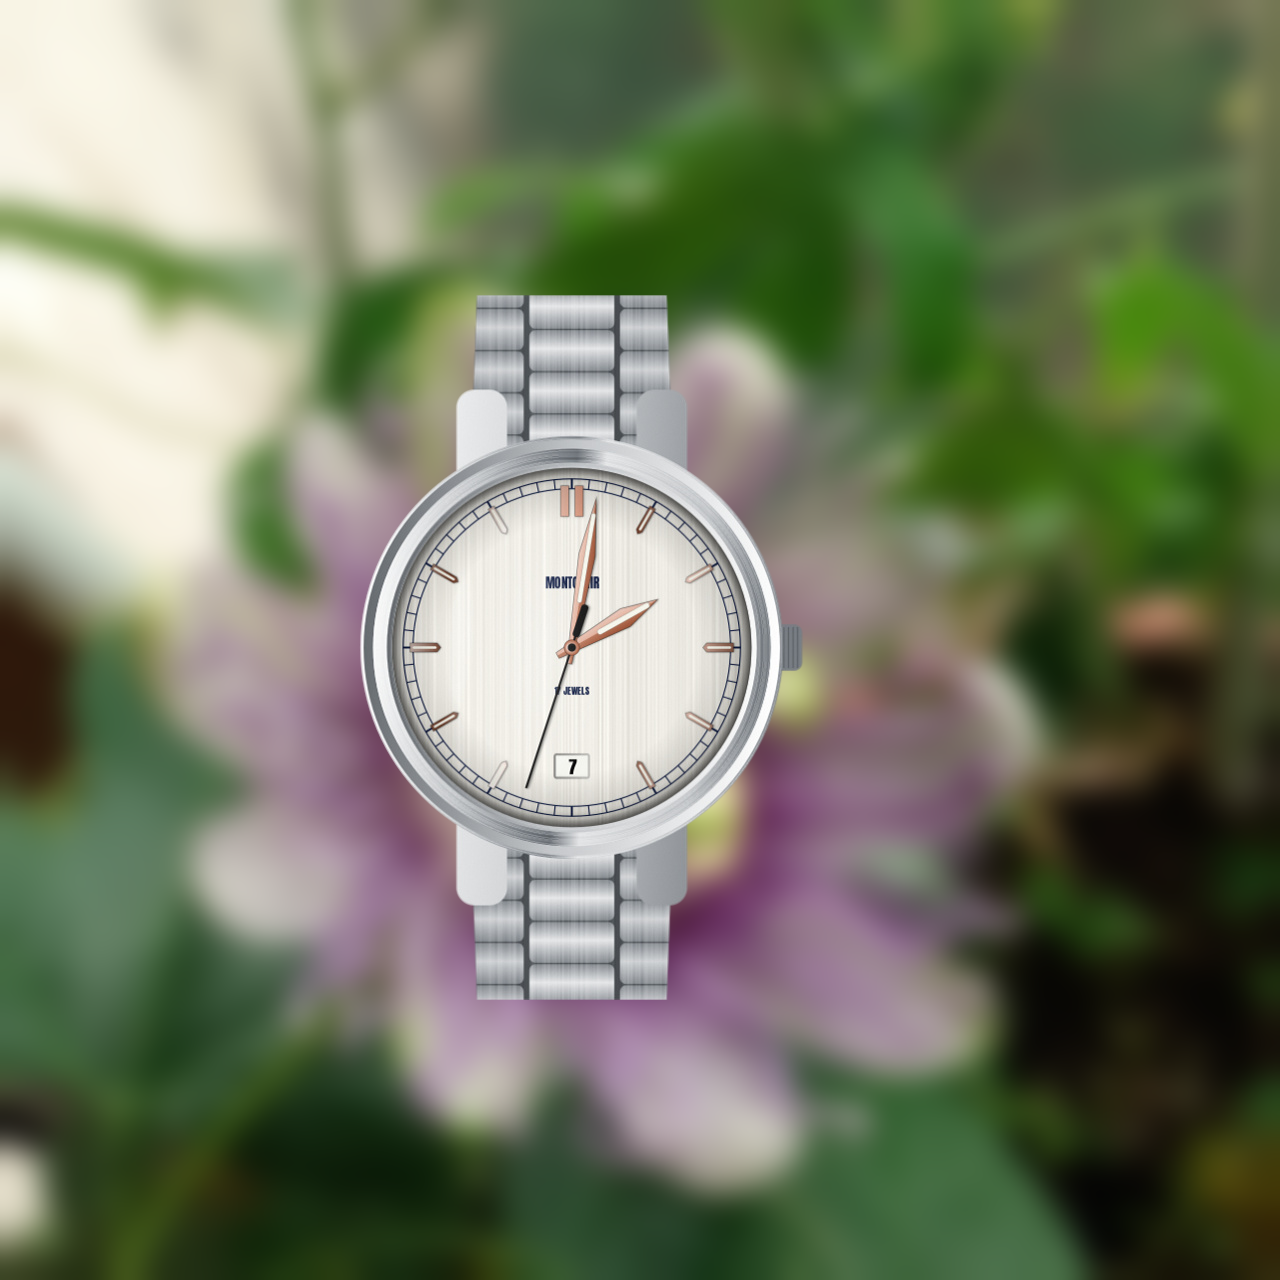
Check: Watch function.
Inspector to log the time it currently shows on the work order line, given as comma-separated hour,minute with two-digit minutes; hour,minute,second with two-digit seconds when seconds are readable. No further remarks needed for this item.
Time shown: 2,01,33
